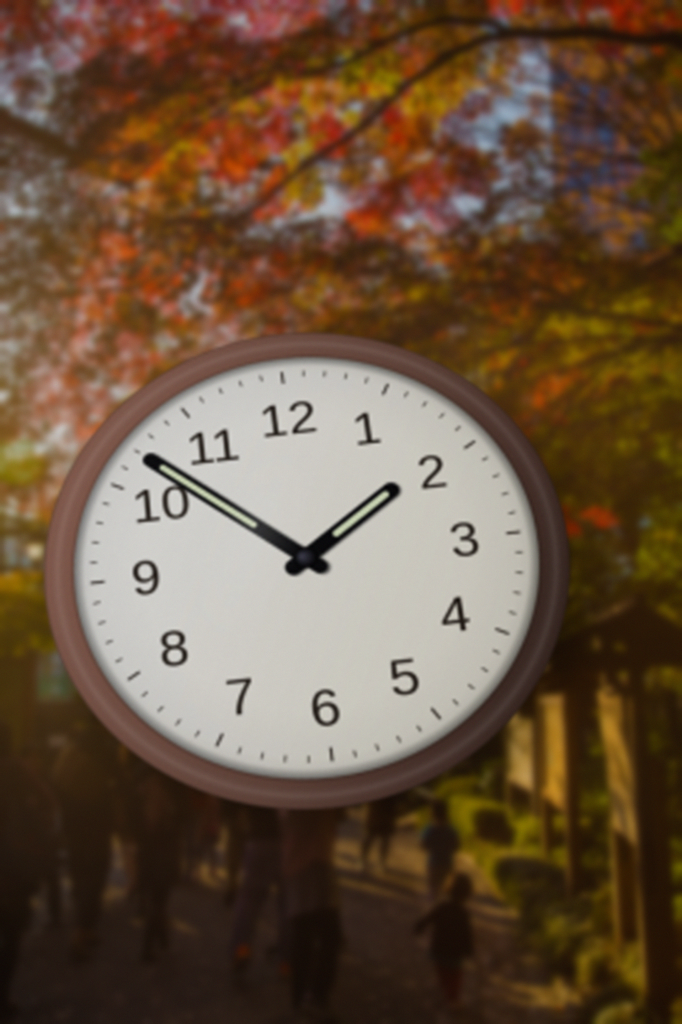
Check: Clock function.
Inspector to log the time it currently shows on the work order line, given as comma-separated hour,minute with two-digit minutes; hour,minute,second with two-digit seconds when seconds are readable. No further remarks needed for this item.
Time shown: 1,52
